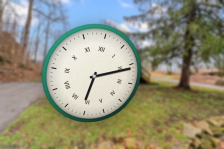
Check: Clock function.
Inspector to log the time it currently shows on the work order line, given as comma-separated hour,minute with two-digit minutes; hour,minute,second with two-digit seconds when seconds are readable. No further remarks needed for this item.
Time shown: 6,11
